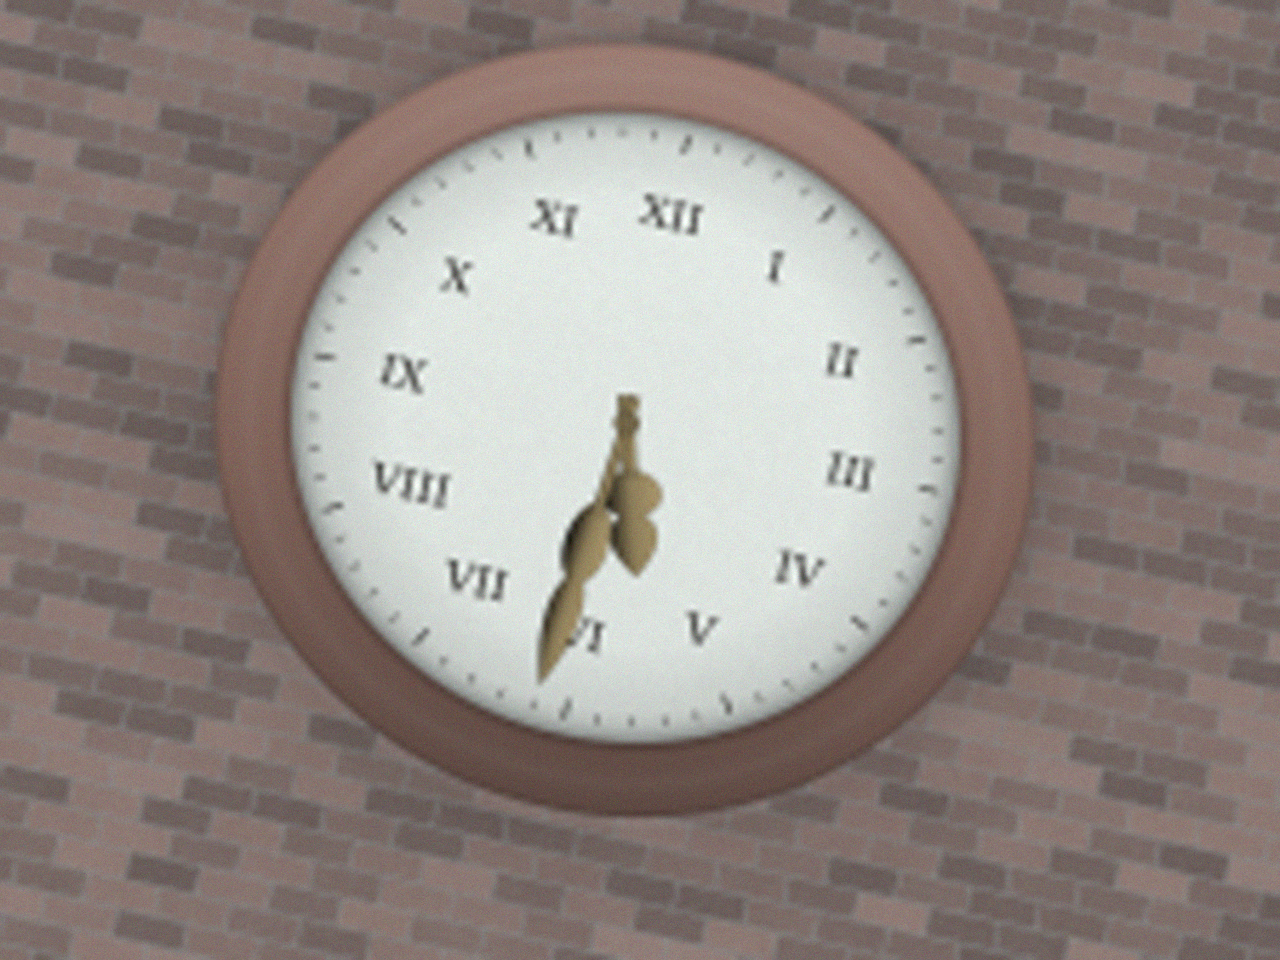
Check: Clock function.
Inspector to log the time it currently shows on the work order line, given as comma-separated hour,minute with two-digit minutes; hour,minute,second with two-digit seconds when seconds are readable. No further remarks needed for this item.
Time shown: 5,31
